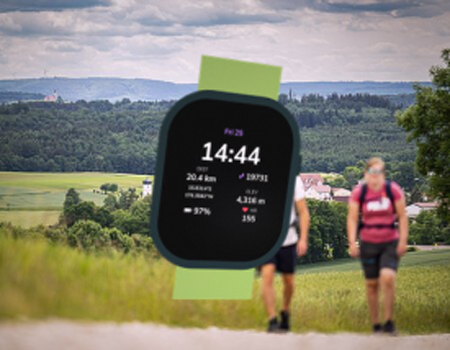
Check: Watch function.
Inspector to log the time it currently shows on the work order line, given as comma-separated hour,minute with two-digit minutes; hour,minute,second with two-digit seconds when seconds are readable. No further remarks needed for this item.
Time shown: 14,44
